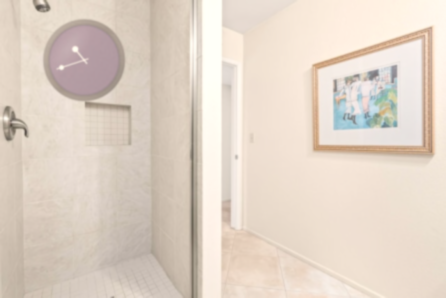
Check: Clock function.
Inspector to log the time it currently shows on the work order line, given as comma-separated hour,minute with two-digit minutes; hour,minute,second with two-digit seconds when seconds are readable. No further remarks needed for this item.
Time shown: 10,42
